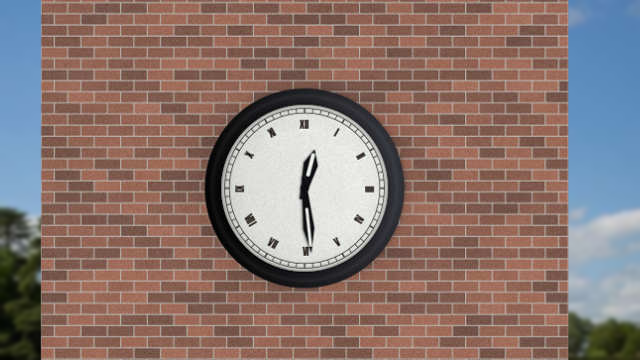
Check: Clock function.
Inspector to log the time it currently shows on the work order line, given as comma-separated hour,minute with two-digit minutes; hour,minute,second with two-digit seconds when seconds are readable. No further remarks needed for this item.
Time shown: 12,29
